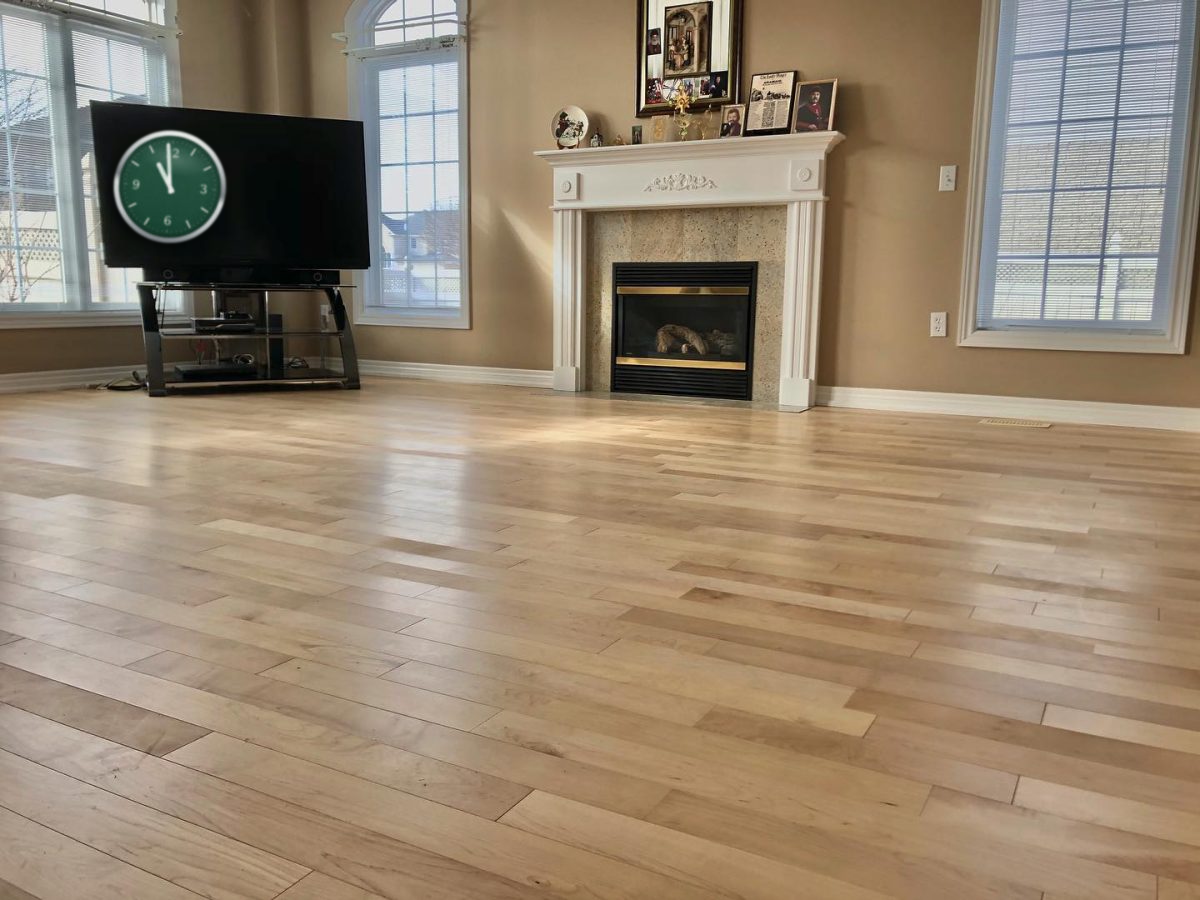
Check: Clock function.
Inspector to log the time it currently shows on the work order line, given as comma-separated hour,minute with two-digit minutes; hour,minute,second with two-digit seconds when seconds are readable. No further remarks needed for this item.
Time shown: 10,59
